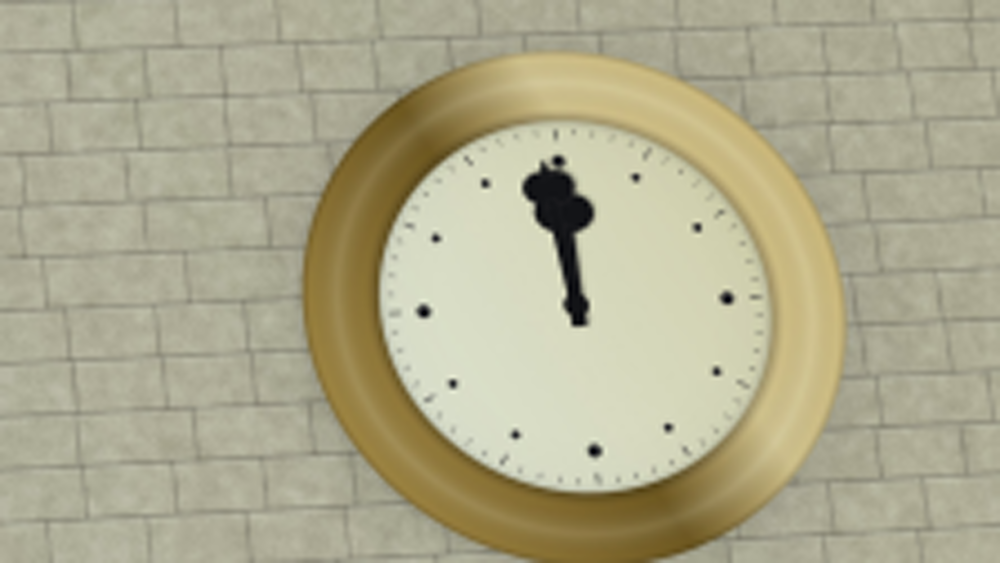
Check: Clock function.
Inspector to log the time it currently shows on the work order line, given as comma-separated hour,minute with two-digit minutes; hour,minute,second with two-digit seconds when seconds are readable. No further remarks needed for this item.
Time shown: 11,59
